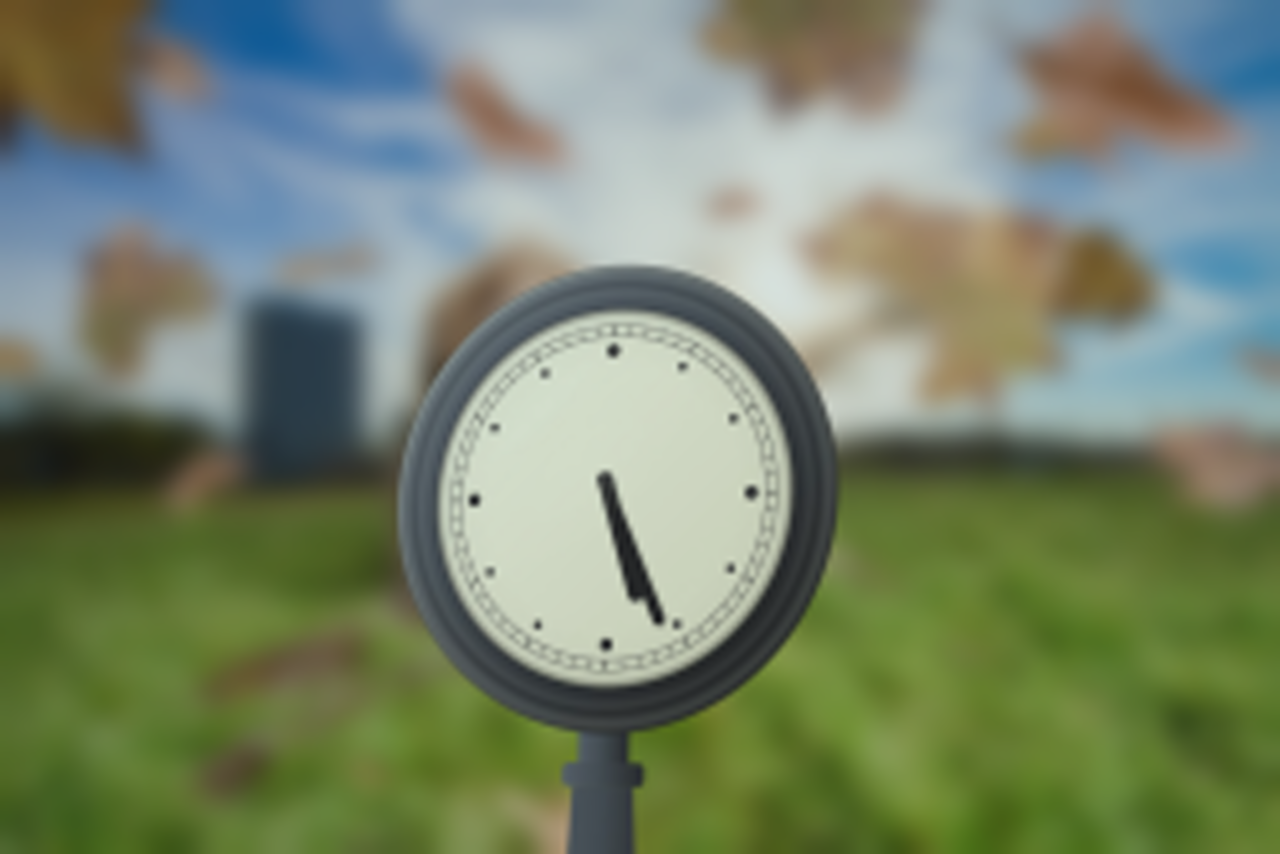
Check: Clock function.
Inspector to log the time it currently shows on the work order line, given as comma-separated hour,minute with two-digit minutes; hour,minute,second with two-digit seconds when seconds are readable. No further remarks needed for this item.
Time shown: 5,26
